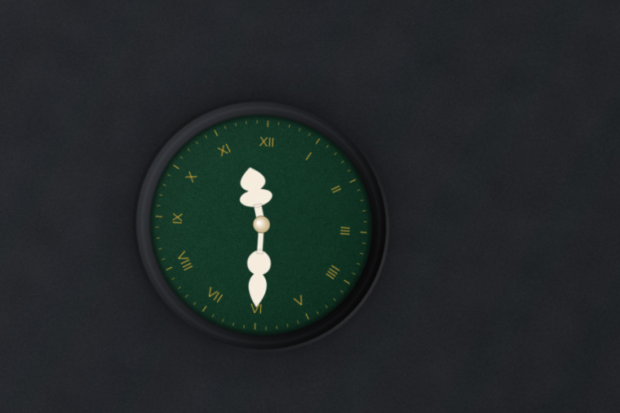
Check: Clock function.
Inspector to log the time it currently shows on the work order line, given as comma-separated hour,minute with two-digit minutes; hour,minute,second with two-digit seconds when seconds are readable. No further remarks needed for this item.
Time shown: 11,30
